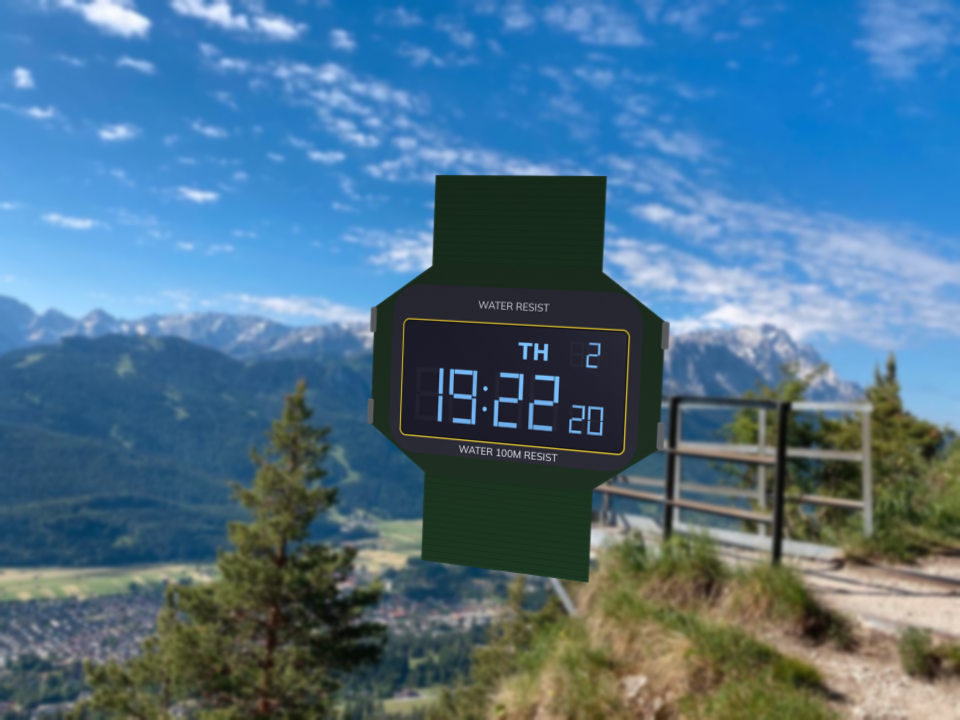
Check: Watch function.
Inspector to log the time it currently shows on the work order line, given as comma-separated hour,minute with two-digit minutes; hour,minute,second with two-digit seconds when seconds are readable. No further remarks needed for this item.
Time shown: 19,22,20
